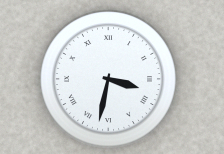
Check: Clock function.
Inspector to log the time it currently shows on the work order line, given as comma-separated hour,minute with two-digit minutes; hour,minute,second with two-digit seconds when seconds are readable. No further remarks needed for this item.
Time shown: 3,32
